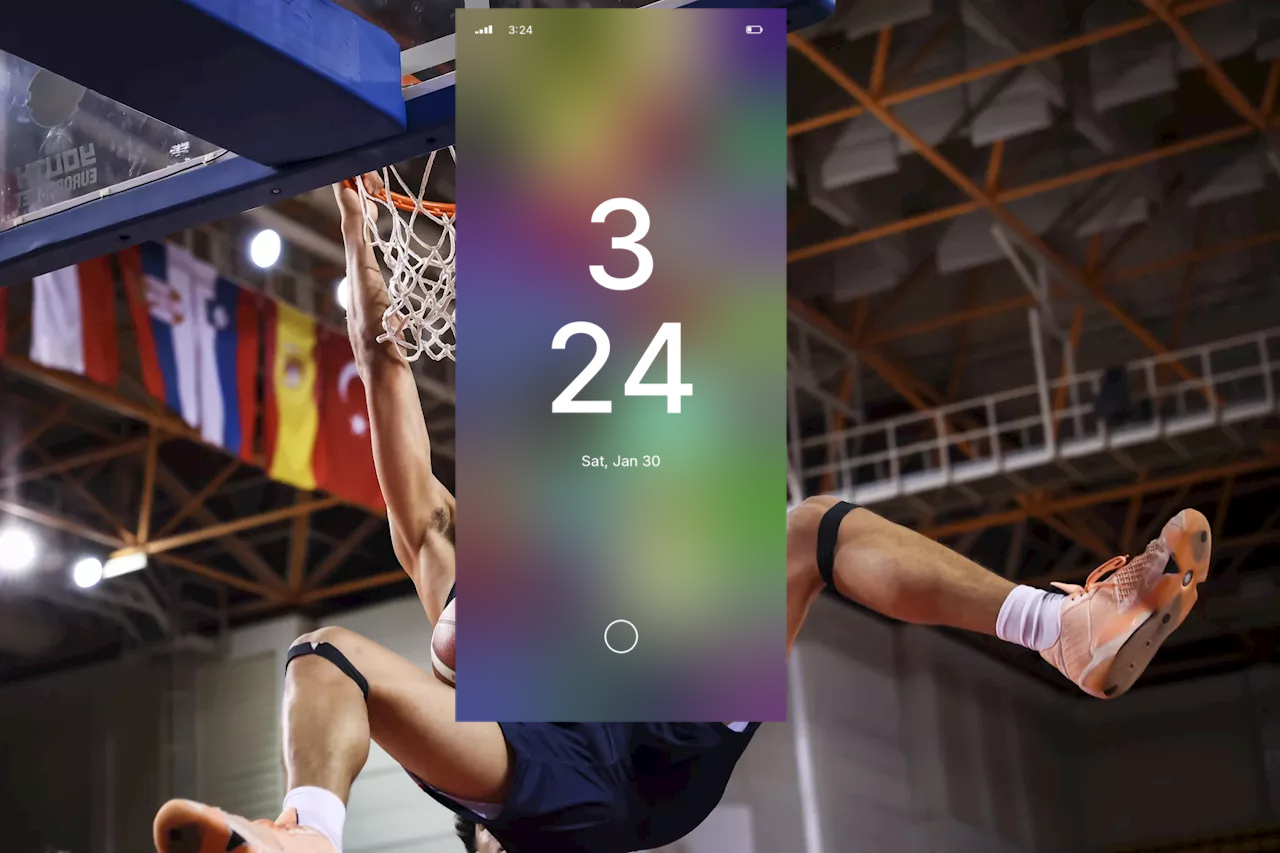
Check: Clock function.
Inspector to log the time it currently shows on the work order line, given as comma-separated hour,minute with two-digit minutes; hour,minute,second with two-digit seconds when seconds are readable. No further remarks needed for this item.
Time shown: 3,24
